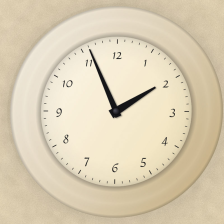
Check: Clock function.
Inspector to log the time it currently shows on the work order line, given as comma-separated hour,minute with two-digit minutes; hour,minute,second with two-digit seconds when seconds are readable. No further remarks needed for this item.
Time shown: 1,56
